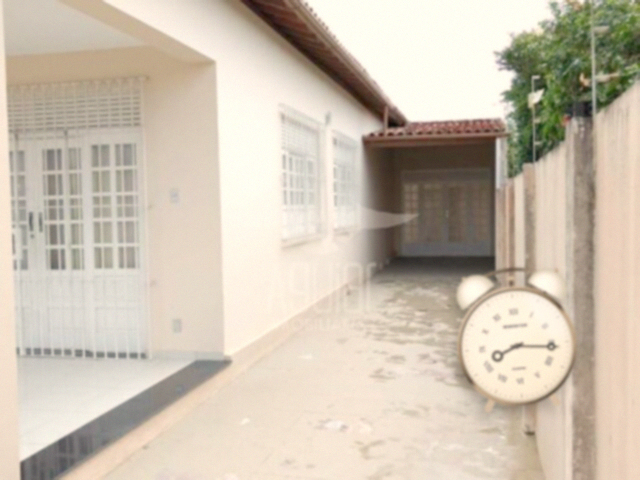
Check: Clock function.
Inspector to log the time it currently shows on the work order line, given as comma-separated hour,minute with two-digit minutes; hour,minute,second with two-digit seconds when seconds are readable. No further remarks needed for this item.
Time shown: 8,16
